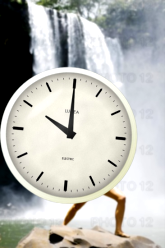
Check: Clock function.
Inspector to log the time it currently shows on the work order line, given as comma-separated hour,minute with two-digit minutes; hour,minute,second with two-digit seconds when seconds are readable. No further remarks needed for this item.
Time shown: 10,00
